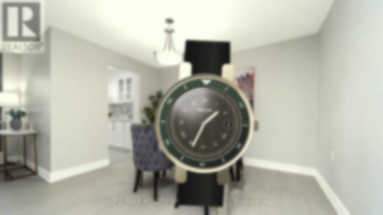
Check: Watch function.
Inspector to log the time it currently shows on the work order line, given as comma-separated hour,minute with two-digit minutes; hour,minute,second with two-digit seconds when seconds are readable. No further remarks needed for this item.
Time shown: 1,34
